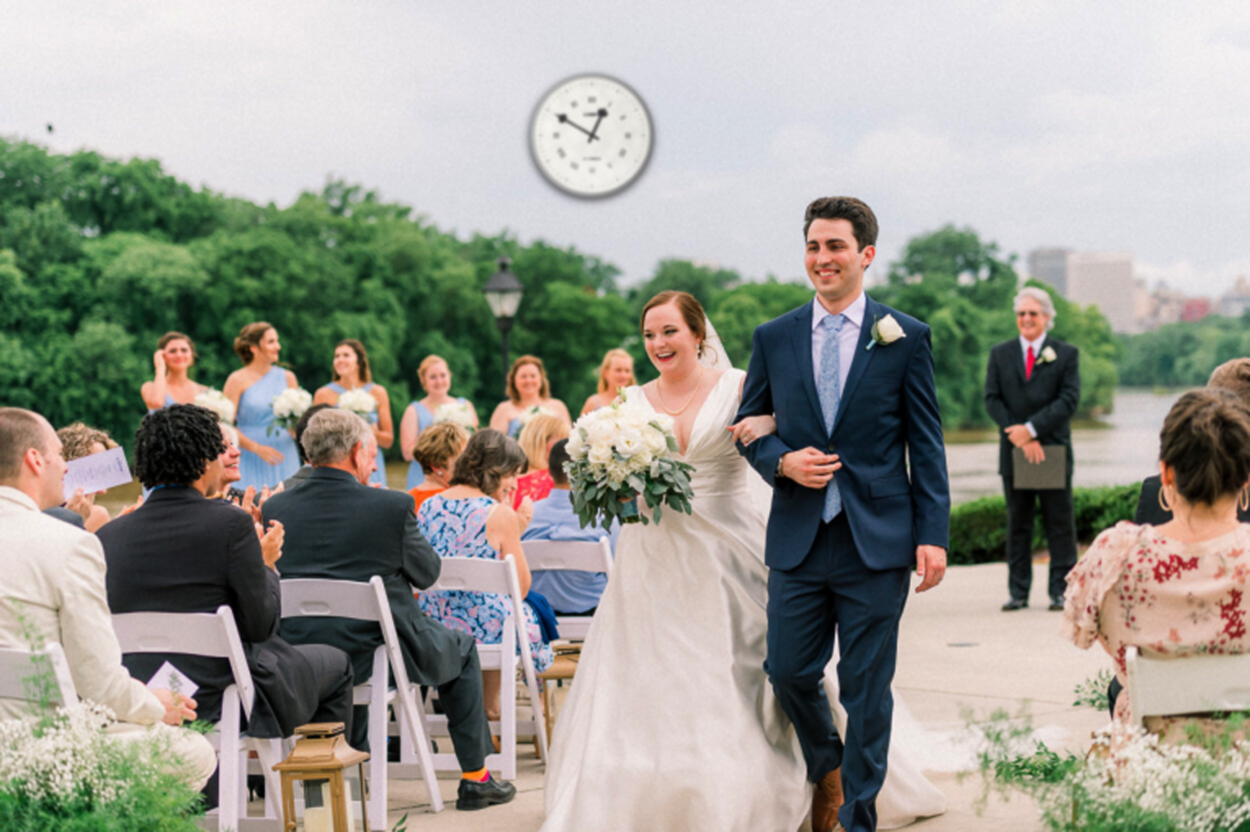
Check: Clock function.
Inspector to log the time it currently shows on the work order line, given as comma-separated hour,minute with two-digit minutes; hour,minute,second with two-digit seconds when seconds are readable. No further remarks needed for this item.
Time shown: 12,50
